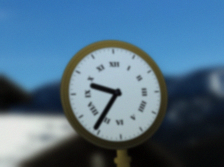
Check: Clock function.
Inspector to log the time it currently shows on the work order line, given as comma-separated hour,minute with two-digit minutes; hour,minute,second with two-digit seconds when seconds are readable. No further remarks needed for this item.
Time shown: 9,36
